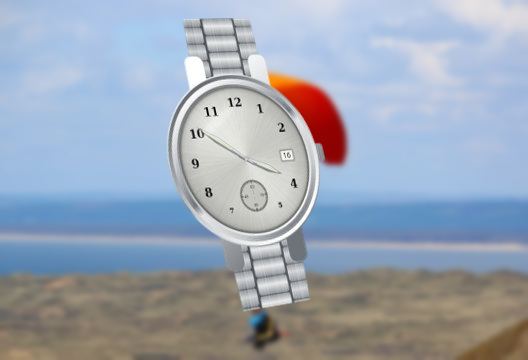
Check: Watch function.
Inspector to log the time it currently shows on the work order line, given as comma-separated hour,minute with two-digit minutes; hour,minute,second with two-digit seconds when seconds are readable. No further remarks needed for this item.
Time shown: 3,51
